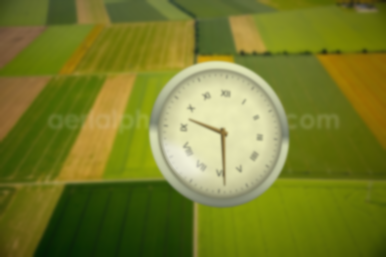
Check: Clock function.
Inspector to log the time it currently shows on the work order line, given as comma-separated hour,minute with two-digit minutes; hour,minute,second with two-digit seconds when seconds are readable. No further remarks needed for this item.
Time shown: 9,29
